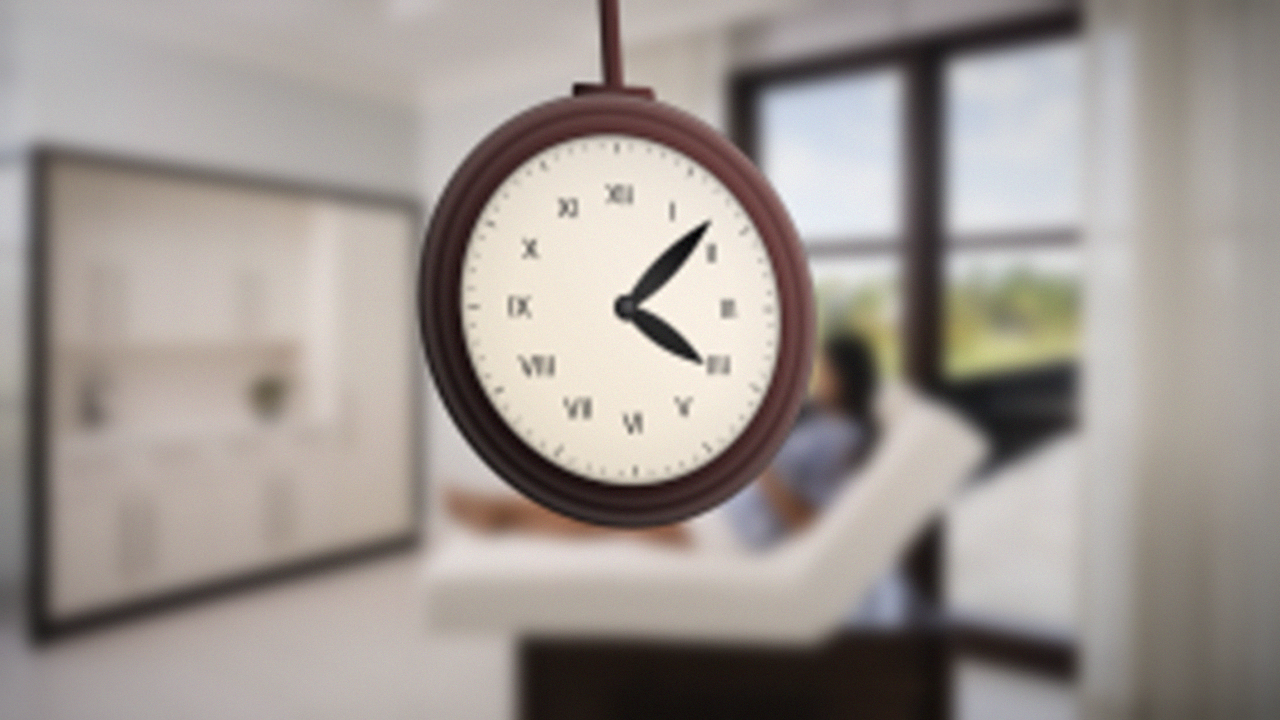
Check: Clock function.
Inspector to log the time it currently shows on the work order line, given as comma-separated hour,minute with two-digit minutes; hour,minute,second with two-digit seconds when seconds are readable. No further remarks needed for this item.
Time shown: 4,08
